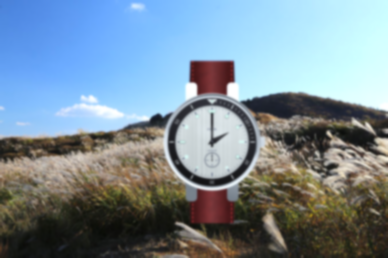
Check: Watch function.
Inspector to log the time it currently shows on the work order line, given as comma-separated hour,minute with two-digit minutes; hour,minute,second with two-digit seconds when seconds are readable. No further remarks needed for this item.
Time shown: 2,00
